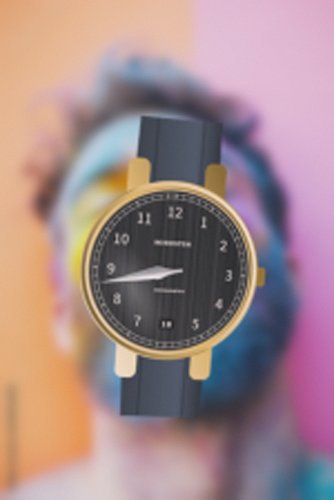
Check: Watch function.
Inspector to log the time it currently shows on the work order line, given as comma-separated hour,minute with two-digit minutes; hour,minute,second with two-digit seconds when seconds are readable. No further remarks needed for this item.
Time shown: 8,43
